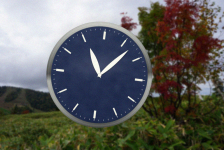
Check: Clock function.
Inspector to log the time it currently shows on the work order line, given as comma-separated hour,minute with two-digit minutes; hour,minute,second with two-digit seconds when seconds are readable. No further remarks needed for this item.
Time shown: 11,07
